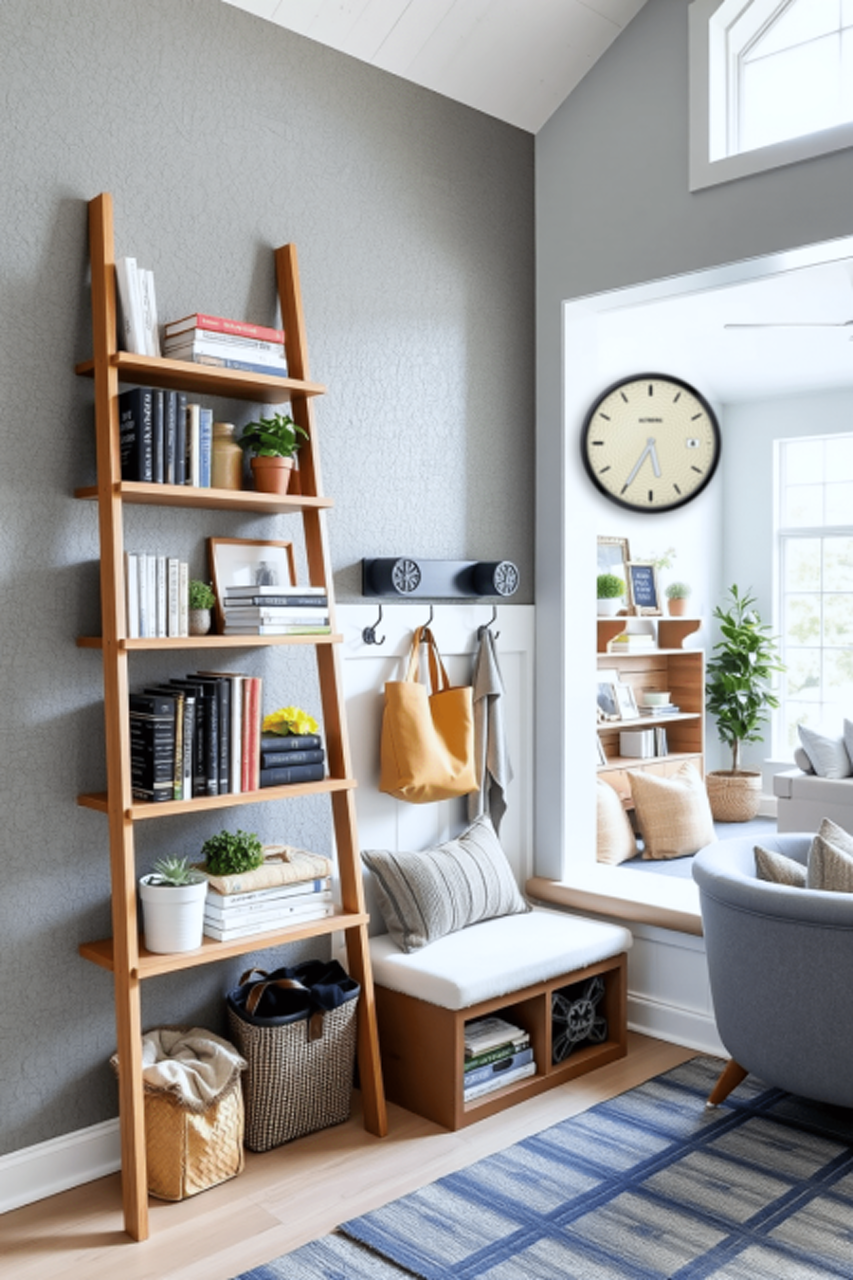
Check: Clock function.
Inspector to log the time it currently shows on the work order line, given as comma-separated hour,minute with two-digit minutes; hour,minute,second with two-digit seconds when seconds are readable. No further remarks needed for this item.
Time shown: 5,35
